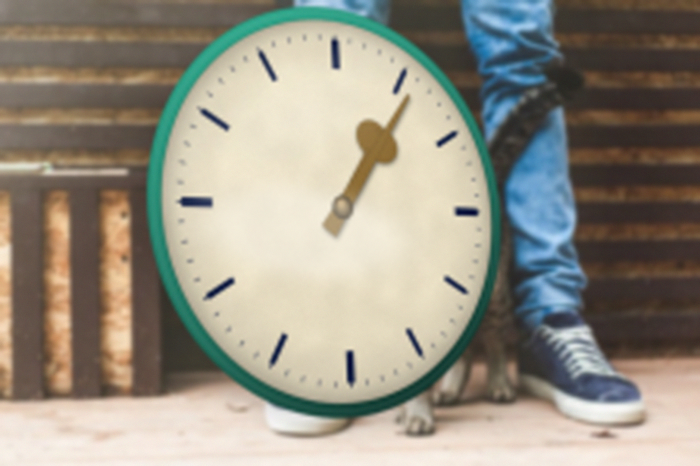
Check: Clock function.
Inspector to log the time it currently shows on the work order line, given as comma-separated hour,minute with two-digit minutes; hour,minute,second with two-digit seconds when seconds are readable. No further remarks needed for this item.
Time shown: 1,06
